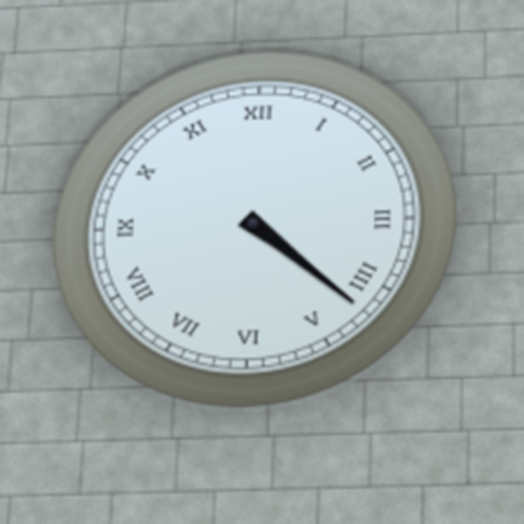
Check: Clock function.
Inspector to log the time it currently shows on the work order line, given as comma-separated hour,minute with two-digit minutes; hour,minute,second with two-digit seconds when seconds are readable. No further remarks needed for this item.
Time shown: 4,22
